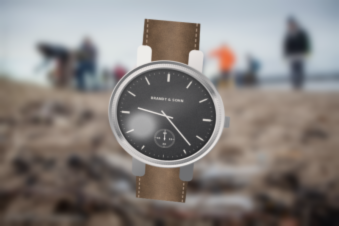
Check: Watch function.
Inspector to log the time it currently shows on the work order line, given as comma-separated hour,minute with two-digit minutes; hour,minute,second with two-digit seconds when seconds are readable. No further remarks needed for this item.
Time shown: 9,23
